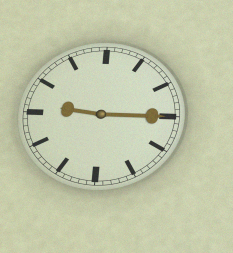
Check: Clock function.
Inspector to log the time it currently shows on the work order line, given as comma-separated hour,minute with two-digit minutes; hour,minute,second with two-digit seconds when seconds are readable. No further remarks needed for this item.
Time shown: 9,15
